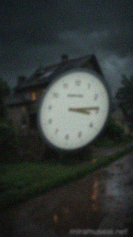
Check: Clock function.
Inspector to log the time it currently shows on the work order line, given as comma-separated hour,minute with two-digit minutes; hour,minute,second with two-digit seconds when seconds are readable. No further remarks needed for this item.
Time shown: 3,14
